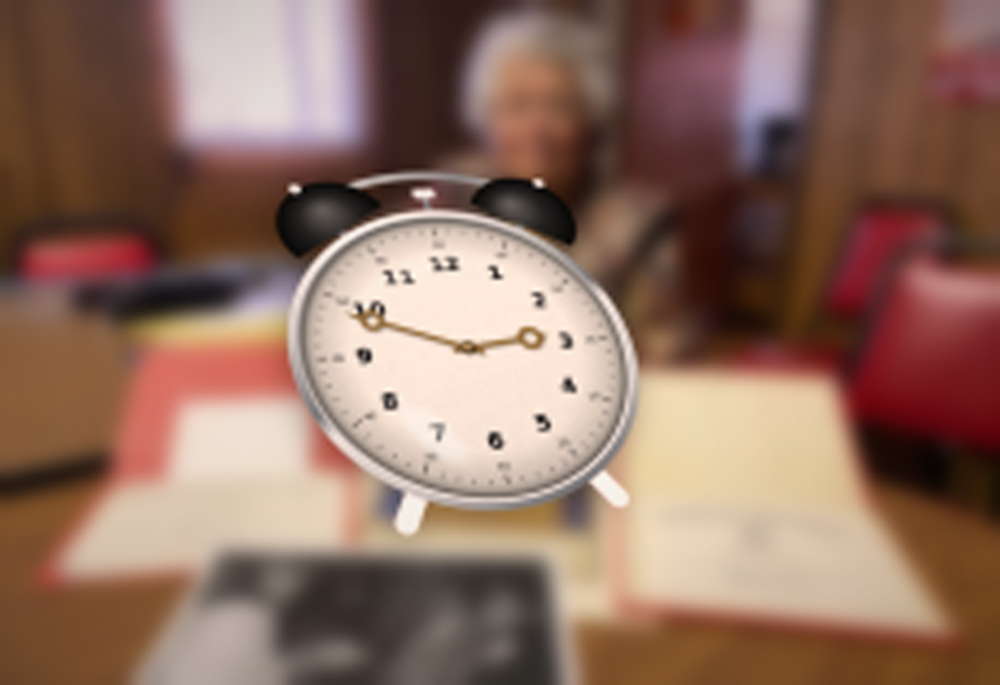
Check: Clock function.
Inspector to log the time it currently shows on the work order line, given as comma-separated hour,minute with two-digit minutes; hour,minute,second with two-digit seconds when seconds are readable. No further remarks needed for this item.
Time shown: 2,49
